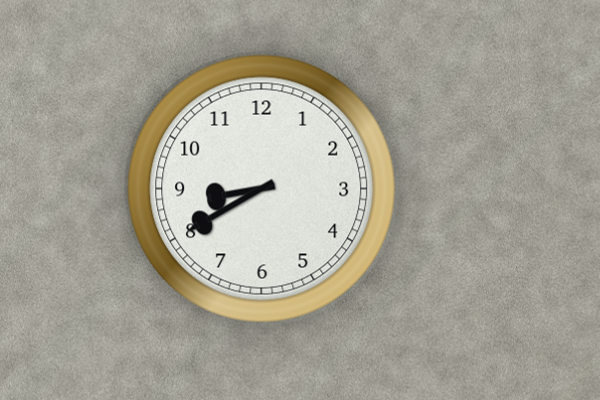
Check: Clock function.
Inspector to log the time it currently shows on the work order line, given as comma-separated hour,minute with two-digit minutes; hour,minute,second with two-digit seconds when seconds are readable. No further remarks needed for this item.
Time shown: 8,40
